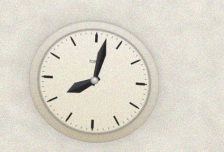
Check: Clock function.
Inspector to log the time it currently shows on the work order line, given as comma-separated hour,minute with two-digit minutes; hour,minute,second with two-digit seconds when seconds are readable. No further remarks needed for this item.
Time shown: 8,02
